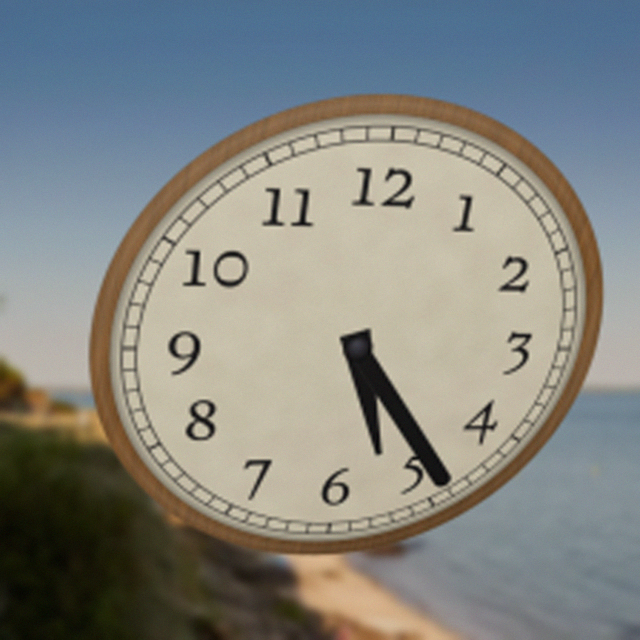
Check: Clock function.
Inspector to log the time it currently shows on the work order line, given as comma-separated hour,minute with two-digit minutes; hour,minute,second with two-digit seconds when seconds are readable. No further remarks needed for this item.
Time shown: 5,24
